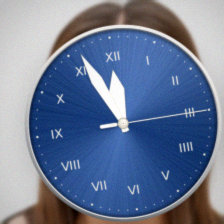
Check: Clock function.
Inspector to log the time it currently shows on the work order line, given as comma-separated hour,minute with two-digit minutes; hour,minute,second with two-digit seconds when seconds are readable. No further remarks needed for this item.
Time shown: 11,56,15
